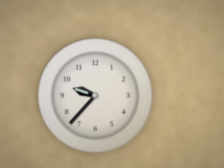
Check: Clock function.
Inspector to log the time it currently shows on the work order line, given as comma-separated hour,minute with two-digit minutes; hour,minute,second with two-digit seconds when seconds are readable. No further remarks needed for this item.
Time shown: 9,37
